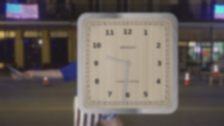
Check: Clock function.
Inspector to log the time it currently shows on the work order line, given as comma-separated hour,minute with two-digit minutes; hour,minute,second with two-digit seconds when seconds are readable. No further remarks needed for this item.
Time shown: 9,31
